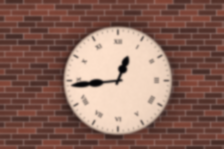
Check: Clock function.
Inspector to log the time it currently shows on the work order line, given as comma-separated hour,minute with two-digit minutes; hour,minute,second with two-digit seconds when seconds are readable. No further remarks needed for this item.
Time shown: 12,44
